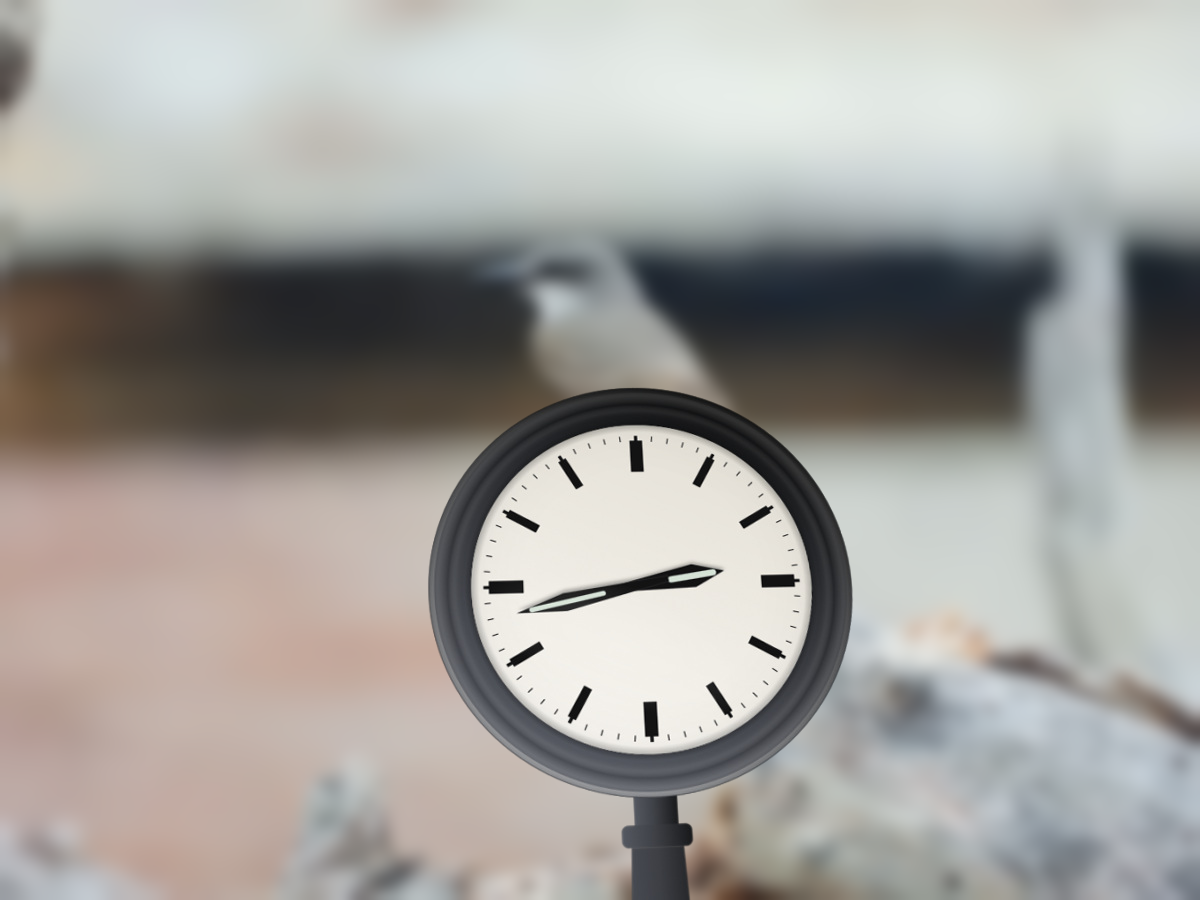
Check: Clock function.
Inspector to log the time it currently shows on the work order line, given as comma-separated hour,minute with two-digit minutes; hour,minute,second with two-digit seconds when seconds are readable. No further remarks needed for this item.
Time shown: 2,43
